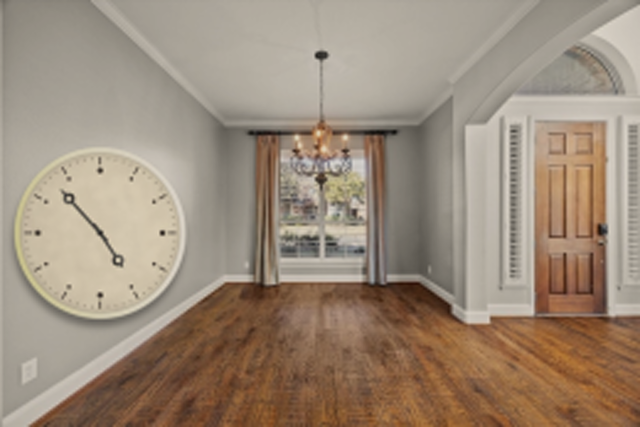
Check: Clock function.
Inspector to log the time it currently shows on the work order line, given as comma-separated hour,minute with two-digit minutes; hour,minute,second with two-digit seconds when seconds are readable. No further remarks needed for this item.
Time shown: 4,53
